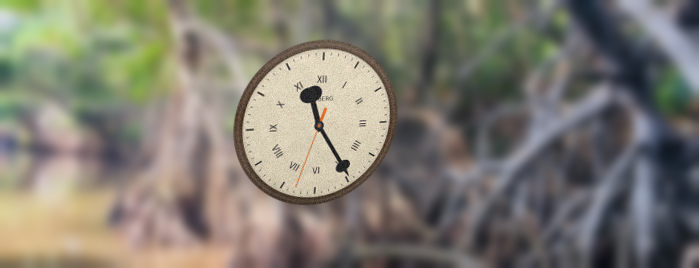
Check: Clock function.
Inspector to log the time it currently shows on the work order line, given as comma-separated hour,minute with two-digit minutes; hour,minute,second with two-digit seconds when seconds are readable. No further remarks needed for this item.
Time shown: 11,24,33
